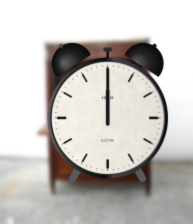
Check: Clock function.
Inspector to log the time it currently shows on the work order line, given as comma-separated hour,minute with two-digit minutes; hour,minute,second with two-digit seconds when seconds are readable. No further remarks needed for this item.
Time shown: 12,00
